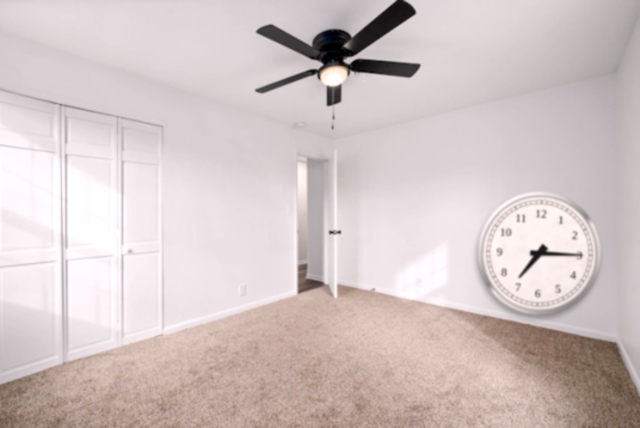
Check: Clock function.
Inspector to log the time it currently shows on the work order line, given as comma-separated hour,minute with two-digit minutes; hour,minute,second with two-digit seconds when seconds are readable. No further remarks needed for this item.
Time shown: 7,15
